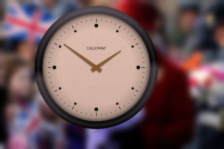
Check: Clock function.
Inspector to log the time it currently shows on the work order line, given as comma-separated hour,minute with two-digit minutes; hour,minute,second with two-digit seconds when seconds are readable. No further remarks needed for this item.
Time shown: 1,51
